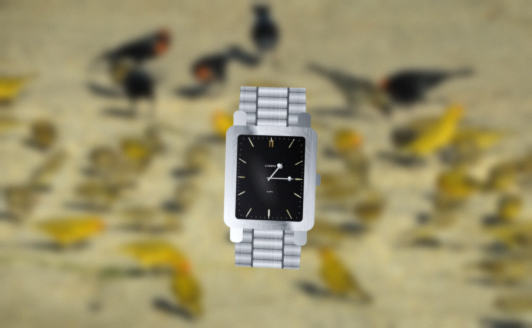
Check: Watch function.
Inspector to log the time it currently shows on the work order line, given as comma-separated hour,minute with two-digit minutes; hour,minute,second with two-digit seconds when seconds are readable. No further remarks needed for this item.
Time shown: 1,15
